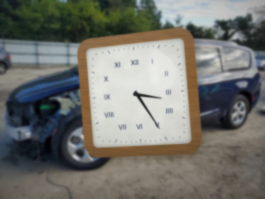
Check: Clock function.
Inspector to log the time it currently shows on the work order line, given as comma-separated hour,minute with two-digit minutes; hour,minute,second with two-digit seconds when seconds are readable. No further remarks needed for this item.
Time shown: 3,25
